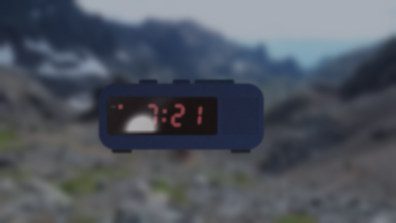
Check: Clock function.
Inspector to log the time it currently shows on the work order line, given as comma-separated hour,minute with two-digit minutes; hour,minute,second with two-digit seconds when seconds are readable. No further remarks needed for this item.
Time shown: 7,21
